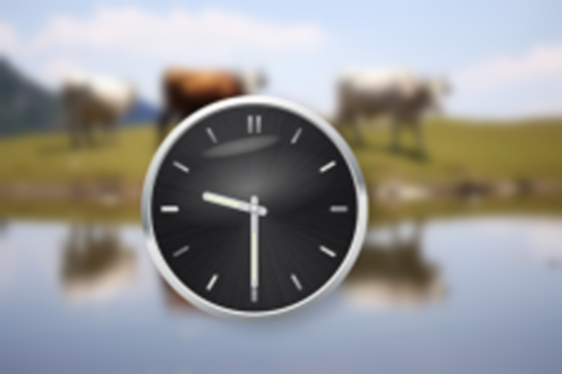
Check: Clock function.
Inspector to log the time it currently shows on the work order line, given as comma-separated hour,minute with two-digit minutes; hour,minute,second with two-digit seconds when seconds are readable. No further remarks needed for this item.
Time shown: 9,30
